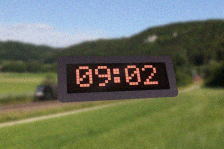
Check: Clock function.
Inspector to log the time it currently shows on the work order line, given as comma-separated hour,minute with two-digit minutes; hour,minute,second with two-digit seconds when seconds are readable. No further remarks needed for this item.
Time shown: 9,02
